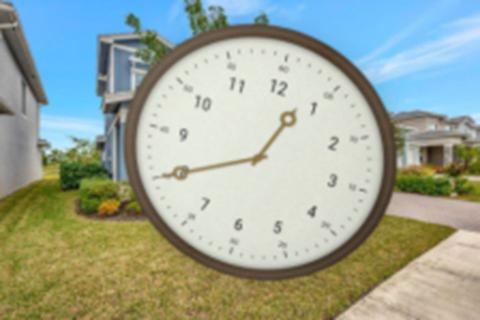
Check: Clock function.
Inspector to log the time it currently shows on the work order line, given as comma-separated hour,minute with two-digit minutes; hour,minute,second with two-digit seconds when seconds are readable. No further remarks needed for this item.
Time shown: 12,40
